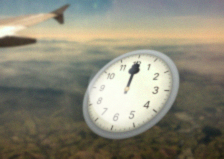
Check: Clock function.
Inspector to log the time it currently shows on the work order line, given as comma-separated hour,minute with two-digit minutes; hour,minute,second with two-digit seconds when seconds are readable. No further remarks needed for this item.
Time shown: 12,00
